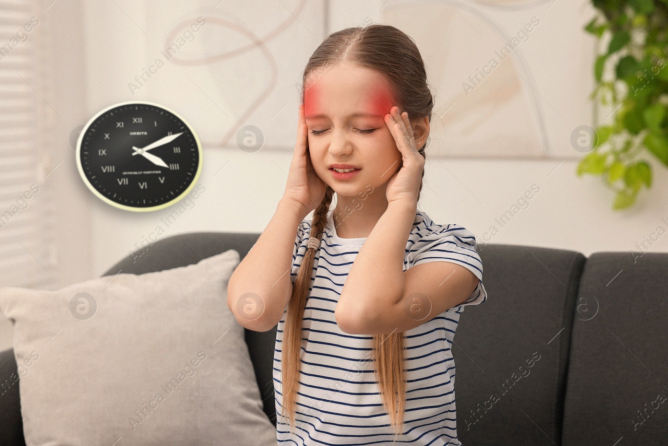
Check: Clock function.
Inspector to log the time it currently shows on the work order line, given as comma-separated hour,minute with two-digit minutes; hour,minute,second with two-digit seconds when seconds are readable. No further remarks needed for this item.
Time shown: 4,11
